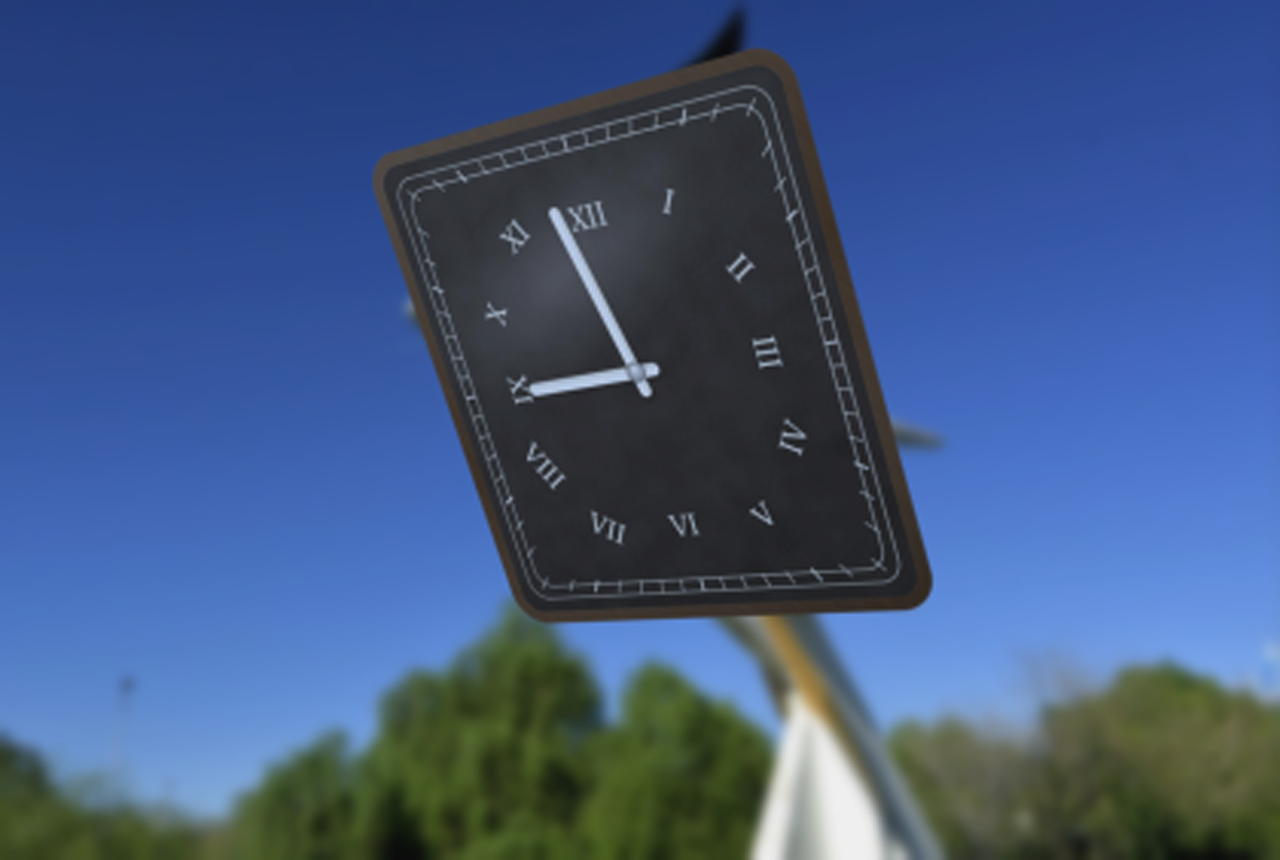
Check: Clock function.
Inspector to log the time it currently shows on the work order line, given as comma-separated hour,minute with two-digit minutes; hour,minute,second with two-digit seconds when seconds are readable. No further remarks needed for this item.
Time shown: 8,58
